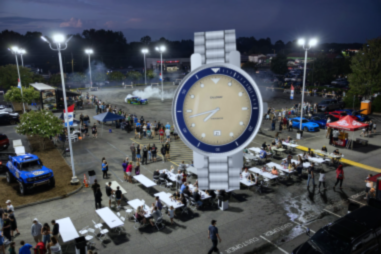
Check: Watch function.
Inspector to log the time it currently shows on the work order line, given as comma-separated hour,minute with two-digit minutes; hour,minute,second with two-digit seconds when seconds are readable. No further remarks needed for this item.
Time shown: 7,43
